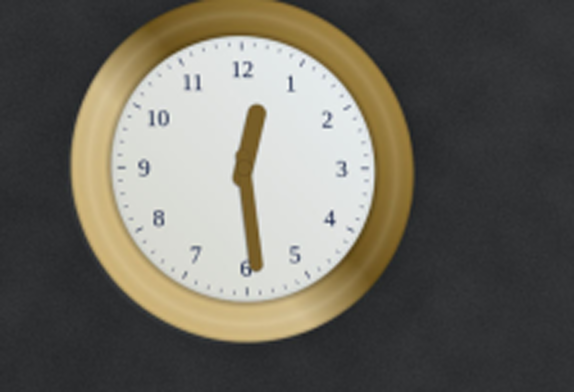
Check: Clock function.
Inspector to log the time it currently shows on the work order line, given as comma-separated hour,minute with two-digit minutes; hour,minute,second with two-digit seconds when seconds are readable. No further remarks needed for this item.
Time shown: 12,29
